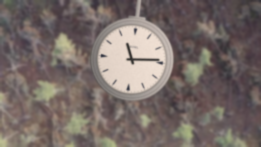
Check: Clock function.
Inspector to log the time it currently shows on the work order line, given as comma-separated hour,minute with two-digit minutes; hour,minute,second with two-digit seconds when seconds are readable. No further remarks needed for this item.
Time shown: 11,14
